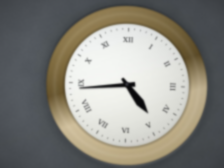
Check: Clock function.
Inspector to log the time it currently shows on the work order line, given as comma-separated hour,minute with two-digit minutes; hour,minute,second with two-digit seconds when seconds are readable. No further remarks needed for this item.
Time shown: 4,44
